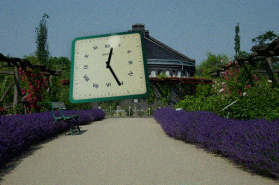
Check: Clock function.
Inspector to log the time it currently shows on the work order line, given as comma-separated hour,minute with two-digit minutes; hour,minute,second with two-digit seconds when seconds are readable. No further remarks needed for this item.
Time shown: 12,26
